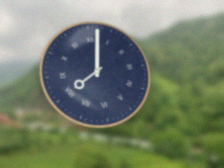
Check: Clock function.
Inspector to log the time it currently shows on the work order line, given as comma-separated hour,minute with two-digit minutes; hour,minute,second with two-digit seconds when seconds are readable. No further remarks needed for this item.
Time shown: 8,02
